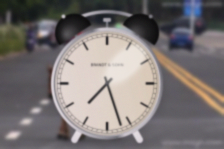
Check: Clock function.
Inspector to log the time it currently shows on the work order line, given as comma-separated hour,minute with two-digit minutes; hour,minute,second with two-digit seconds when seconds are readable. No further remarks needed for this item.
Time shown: 7,27
